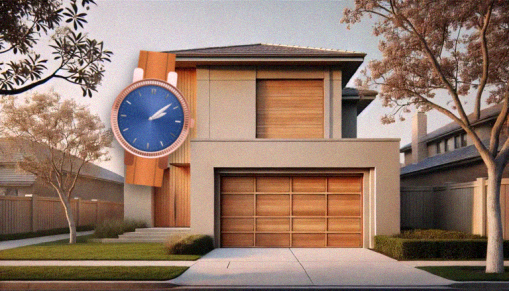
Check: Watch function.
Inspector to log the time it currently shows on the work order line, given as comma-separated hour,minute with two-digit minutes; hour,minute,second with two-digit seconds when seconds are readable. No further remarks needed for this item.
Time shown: 2,08
